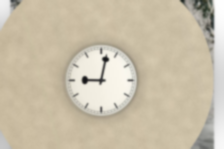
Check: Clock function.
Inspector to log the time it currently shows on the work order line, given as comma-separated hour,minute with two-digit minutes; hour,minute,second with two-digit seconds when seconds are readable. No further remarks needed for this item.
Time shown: 9,02
